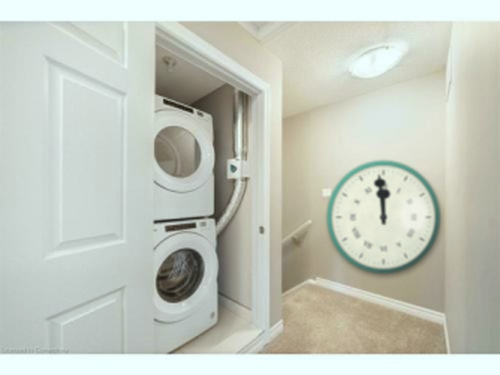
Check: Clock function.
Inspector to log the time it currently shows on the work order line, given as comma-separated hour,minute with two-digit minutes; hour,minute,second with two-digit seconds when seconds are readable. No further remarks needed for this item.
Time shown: 11,59
